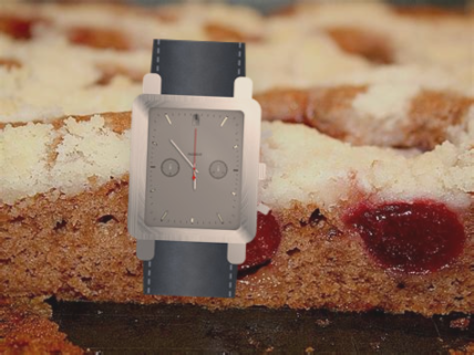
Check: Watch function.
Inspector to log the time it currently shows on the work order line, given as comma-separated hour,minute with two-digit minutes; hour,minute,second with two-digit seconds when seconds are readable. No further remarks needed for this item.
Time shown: 5,53
